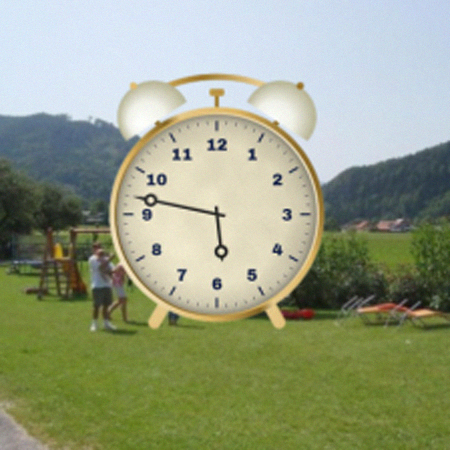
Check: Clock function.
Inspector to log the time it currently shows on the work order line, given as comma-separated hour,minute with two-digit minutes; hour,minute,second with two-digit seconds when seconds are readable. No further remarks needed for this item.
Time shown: 5,47
